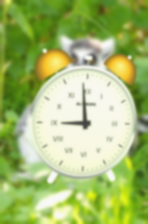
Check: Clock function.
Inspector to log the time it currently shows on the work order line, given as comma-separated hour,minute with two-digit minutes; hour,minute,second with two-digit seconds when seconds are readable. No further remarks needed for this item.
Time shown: 8,59
